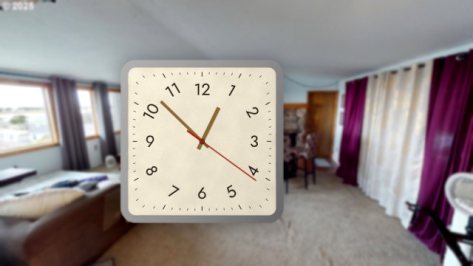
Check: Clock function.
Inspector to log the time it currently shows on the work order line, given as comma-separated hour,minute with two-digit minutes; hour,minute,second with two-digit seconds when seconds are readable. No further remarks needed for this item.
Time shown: 12,52,21
